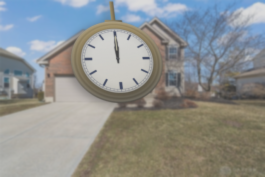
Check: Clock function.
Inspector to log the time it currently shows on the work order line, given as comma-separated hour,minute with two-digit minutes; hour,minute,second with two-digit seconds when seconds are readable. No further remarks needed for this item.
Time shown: 12,00
